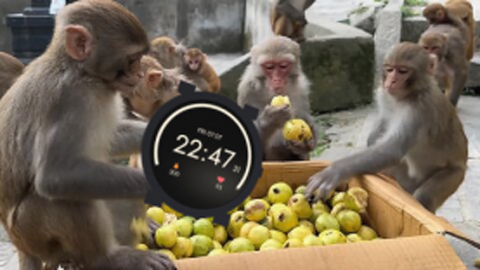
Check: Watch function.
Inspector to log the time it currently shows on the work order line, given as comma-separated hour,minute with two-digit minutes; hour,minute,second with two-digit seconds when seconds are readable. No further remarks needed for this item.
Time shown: 22,47
